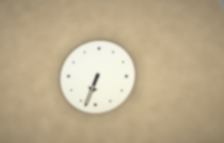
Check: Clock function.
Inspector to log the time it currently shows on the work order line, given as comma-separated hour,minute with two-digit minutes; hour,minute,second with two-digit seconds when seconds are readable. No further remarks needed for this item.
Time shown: 6,33
